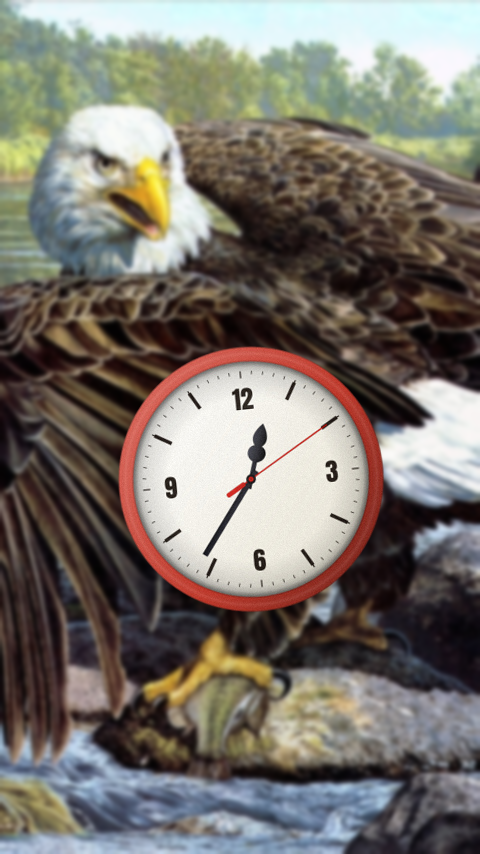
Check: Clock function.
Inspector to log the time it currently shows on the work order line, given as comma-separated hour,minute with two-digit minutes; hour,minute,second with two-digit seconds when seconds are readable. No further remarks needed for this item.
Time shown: 12,36,10
